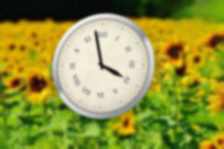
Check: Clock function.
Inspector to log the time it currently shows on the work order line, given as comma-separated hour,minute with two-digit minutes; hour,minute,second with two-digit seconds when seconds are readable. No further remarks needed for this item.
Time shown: 3,58
